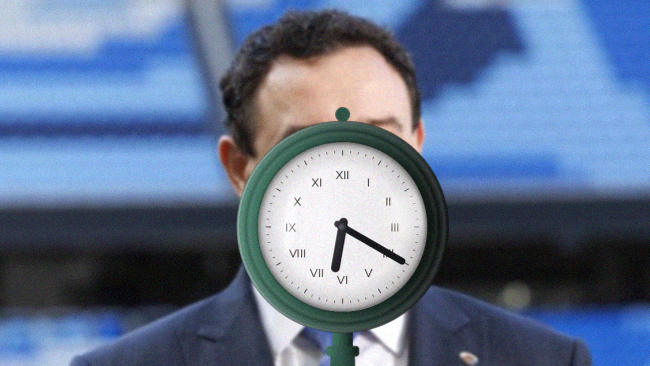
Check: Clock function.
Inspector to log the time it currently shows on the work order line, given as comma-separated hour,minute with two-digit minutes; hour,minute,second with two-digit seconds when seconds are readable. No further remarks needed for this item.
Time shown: 6,20
